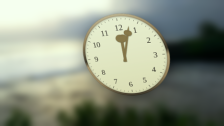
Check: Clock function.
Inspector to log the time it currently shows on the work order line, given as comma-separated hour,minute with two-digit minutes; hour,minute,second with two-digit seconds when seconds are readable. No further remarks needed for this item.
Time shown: 12,03
